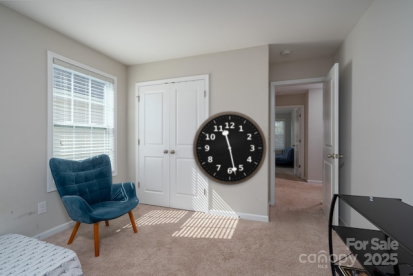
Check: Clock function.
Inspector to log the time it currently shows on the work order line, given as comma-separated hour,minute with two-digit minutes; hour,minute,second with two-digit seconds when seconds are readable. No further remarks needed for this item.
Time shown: 11,28
